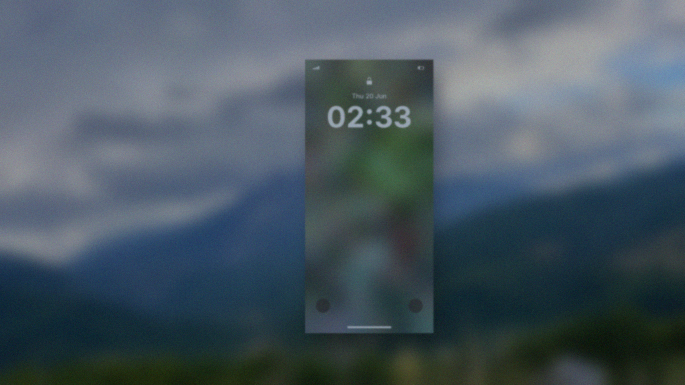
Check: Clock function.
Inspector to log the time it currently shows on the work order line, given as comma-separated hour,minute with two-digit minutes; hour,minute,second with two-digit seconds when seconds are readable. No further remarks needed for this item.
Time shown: 2,33
